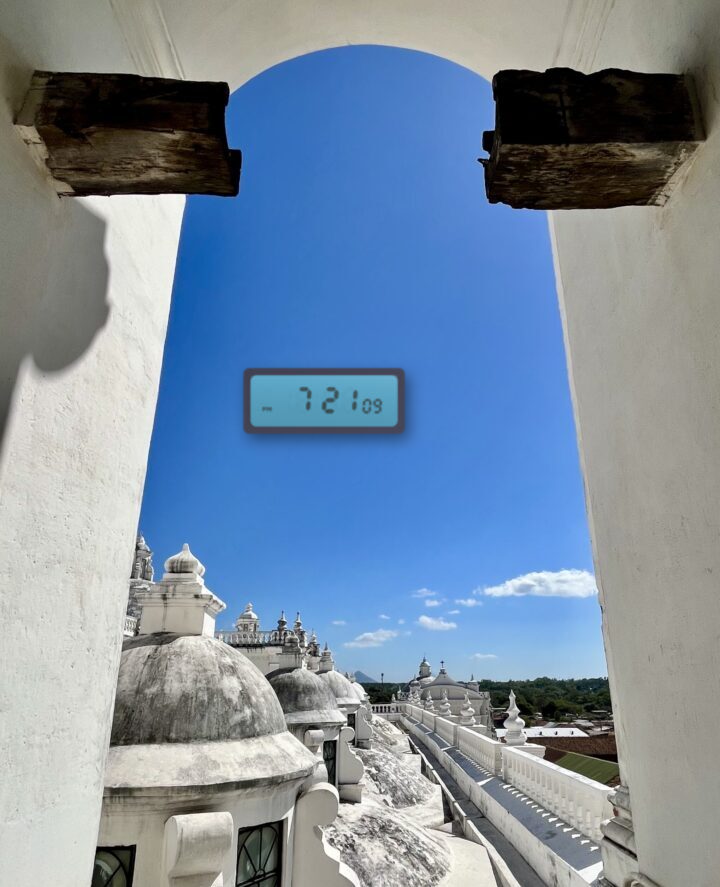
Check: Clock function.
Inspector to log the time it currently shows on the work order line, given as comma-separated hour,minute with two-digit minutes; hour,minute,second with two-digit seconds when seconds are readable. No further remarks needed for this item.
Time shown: 7,21,09
